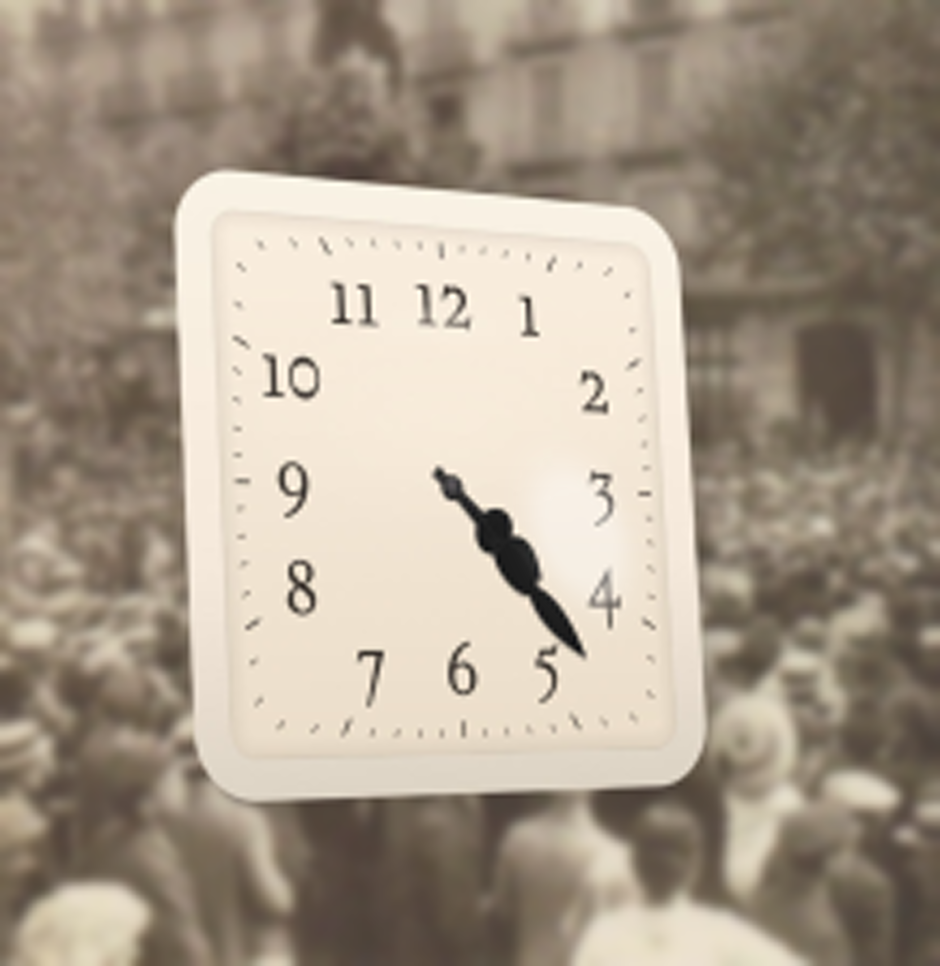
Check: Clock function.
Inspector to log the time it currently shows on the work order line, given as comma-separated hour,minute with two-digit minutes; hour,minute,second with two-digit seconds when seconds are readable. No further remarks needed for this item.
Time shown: 4,23
